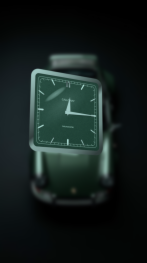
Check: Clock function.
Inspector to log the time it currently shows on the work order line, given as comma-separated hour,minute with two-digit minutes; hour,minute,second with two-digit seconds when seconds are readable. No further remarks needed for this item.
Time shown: 12,15
